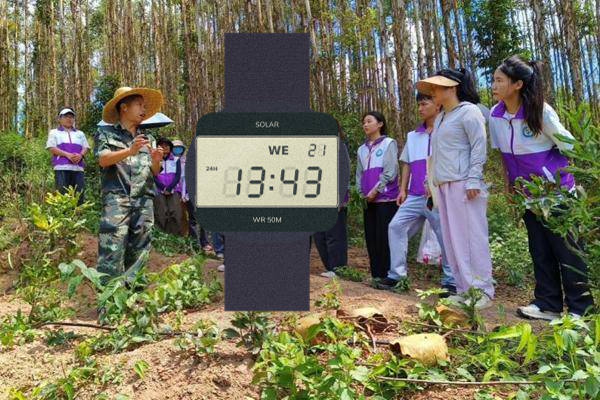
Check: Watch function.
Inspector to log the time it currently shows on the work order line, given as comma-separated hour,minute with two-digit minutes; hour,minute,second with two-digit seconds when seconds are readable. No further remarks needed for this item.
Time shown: 13,43
